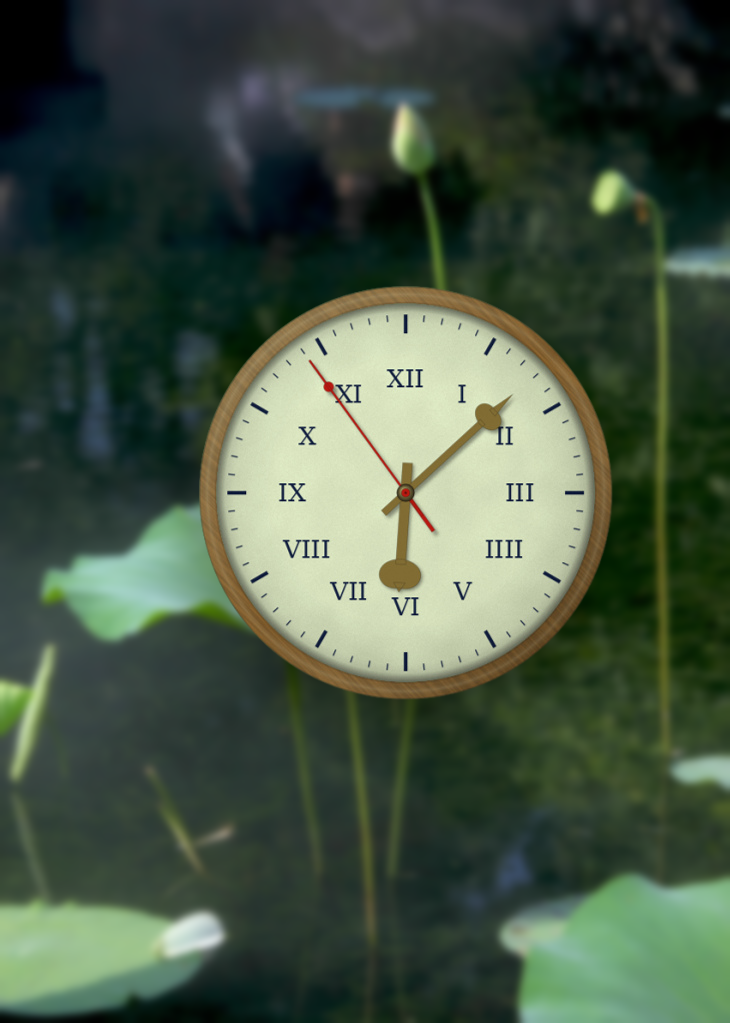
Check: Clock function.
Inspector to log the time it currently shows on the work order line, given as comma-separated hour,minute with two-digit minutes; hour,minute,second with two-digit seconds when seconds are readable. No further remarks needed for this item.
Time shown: 6,07,54
